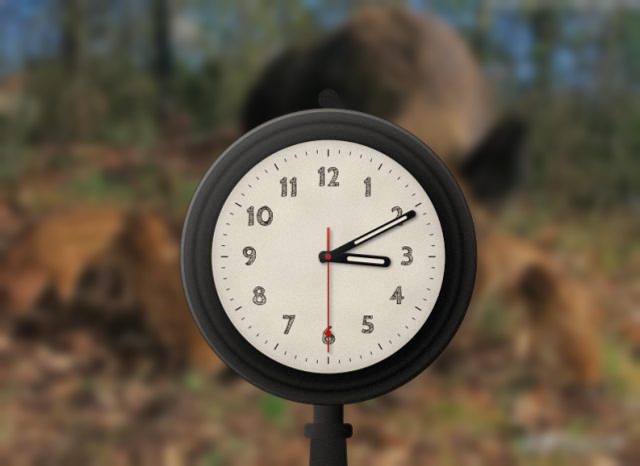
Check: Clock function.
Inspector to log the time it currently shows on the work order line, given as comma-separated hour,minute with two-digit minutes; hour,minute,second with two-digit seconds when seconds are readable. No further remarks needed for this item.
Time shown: 3,10,30
